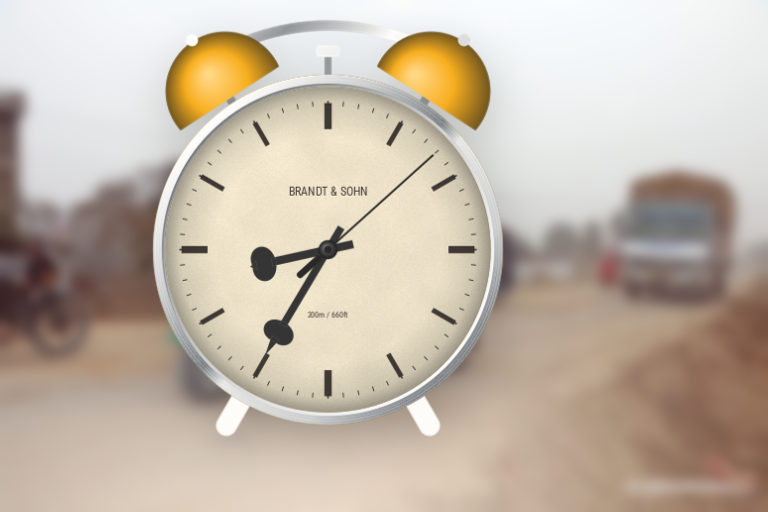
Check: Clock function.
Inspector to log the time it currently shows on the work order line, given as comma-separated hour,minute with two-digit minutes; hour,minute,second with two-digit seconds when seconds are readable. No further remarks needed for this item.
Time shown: 8,35,08
